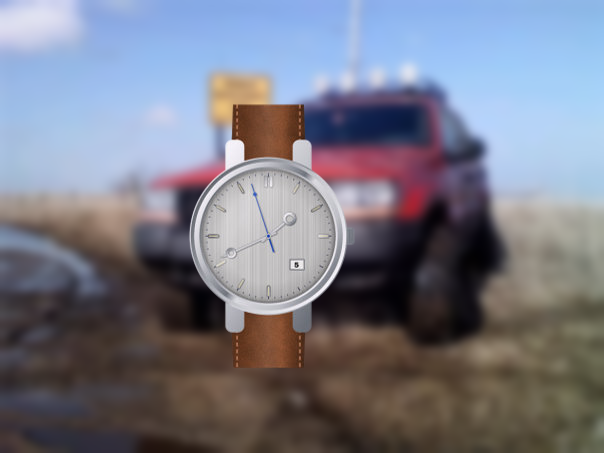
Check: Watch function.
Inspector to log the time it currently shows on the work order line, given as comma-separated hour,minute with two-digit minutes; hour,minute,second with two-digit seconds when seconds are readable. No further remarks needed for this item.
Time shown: 1,40,57
